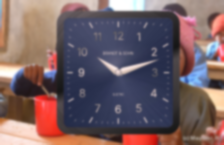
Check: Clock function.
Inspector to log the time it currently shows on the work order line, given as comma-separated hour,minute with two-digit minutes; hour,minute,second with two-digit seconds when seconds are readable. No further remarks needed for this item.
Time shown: 10,12
